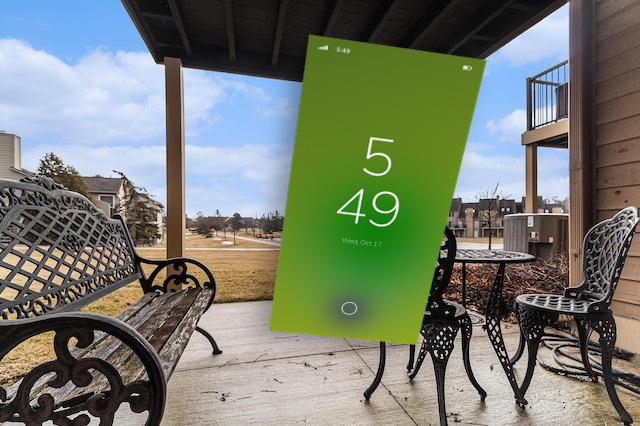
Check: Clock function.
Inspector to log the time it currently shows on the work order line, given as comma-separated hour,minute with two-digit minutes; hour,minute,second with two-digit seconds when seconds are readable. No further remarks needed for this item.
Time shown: 5,49
